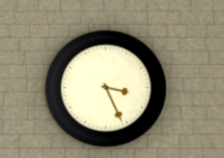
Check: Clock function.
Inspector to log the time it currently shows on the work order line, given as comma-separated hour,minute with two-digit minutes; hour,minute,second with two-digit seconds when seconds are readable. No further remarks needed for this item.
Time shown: 3,26
